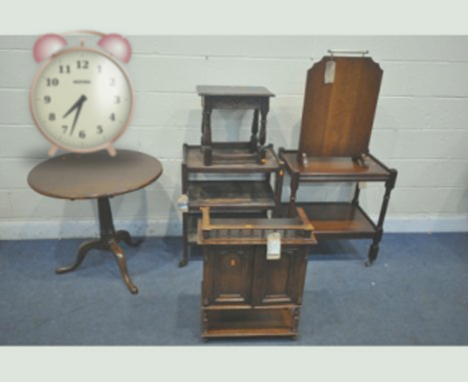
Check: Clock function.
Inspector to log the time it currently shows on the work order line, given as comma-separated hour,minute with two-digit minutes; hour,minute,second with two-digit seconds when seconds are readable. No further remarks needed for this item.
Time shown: 7,33
